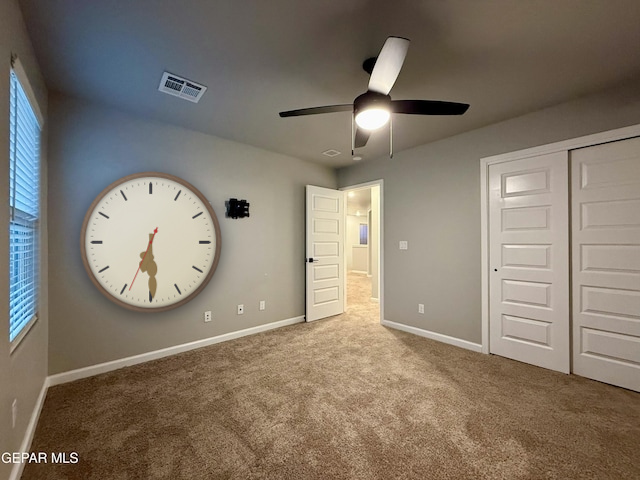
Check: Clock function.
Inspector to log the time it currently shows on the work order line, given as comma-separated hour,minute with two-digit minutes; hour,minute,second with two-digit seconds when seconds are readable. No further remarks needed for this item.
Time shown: 6,29,34
